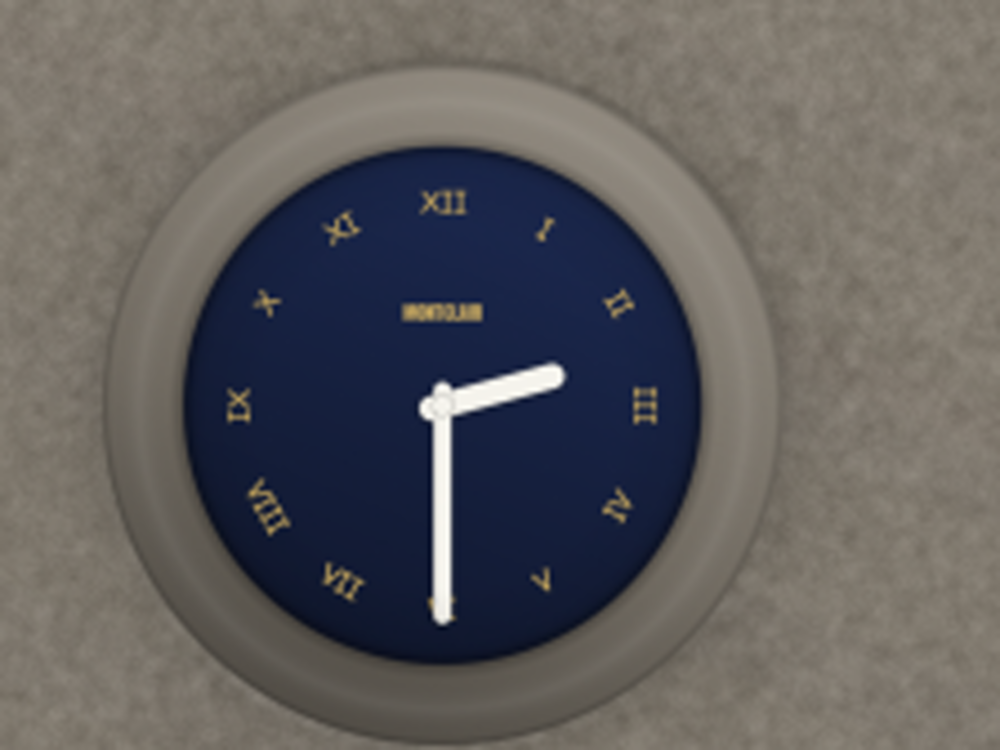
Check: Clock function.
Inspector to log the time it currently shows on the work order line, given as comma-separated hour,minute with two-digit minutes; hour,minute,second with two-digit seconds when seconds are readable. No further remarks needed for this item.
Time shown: 2,30
